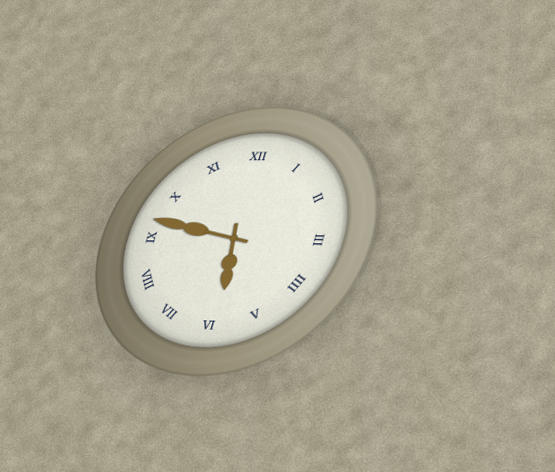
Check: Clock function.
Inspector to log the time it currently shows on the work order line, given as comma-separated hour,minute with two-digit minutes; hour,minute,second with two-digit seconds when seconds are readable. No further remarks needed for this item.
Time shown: 5,47
